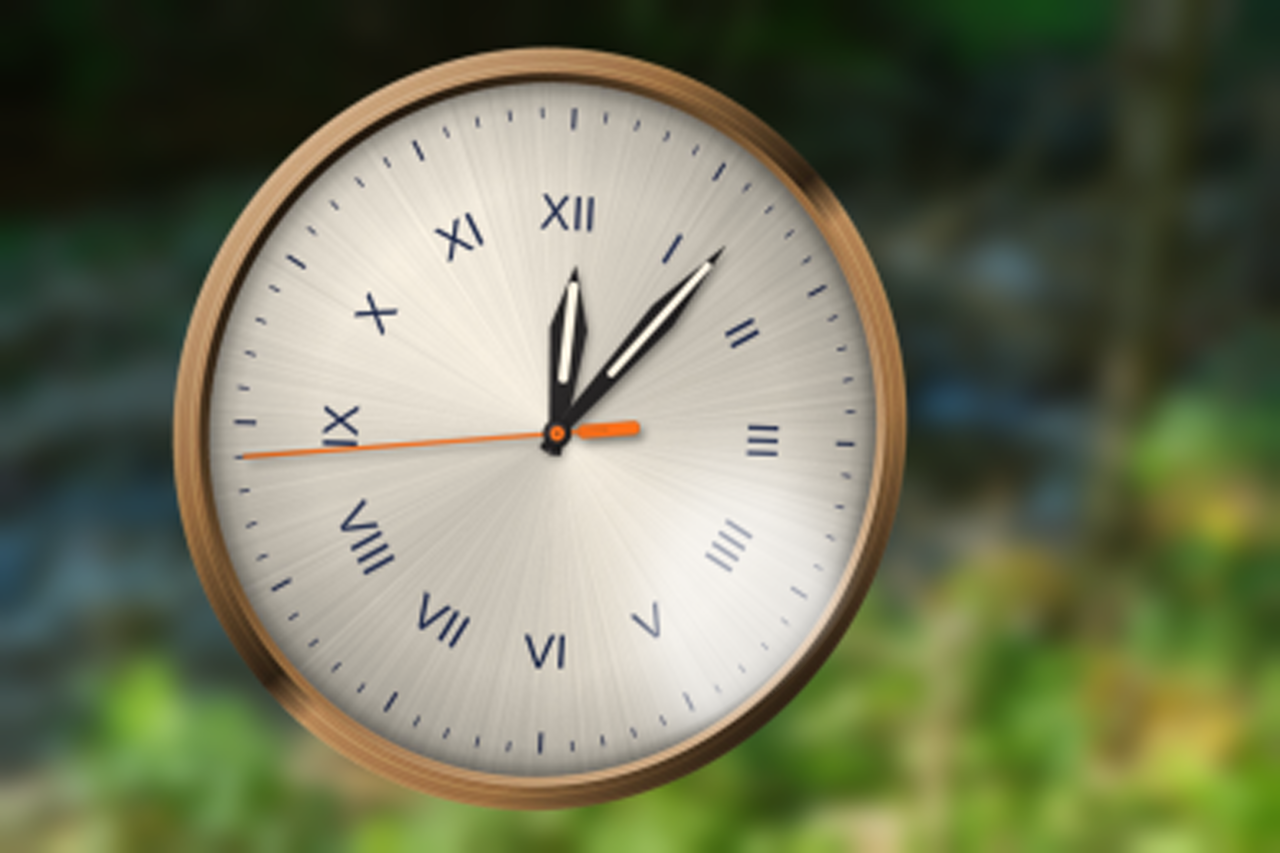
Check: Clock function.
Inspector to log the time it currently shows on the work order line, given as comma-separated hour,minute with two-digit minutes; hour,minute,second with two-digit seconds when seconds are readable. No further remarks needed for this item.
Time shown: 12,06,44
